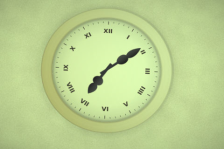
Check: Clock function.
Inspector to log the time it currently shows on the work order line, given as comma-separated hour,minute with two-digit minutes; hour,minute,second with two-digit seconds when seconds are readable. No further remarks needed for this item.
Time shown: 7,09
